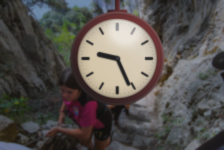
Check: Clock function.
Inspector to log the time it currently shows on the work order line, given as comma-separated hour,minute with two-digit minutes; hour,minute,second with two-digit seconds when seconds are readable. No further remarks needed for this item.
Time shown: 9,26
